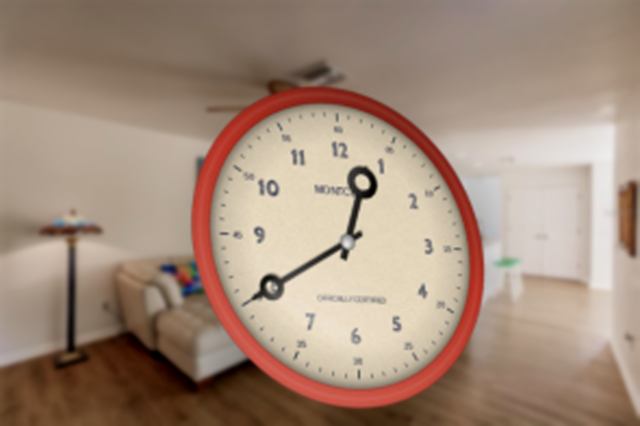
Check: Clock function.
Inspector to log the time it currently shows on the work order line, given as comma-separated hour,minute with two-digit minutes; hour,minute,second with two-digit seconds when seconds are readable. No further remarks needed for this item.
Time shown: 12,40
